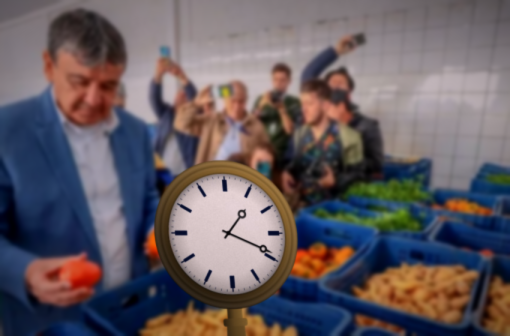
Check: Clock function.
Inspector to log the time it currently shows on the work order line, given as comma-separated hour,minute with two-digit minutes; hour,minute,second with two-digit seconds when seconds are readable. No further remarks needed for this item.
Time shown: 1,19
